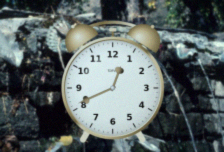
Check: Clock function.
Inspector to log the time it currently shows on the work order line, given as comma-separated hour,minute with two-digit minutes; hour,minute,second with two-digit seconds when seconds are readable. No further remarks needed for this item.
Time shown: 12,41
